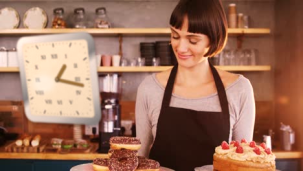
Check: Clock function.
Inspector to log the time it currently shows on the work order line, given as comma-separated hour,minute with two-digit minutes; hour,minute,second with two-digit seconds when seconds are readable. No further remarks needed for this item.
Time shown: 1,17
